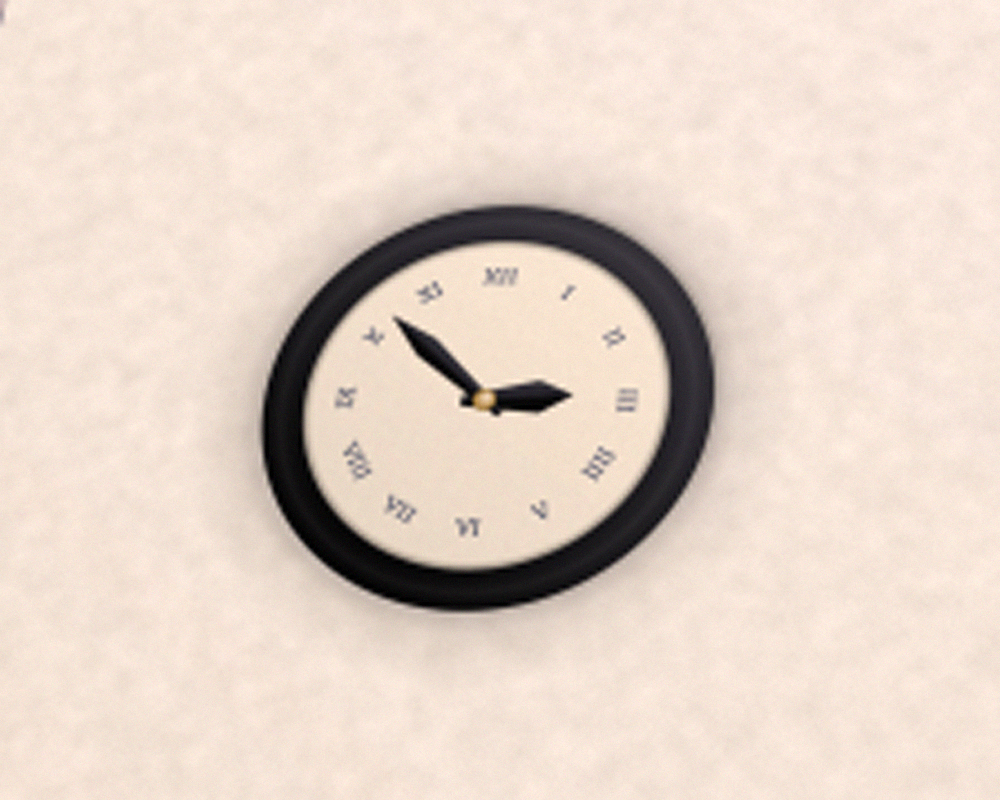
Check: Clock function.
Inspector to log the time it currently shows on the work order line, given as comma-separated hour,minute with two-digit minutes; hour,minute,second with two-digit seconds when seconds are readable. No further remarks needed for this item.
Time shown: 2,52
